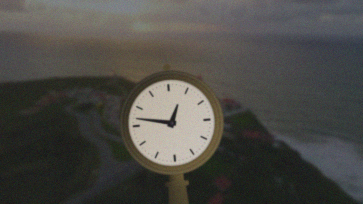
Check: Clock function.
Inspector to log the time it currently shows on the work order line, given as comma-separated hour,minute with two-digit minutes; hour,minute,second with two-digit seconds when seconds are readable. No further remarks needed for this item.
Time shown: 12,47
